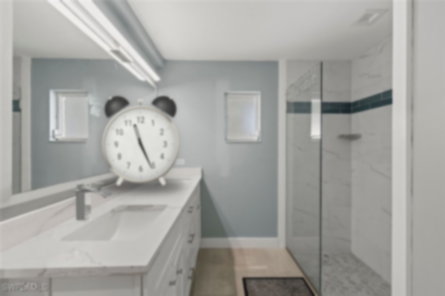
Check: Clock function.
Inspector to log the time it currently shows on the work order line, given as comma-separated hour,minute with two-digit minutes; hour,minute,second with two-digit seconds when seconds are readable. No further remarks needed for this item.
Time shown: 11,26
